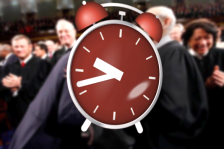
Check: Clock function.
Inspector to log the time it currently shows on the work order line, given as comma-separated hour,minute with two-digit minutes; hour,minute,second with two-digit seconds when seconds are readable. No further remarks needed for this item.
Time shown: 9,42
